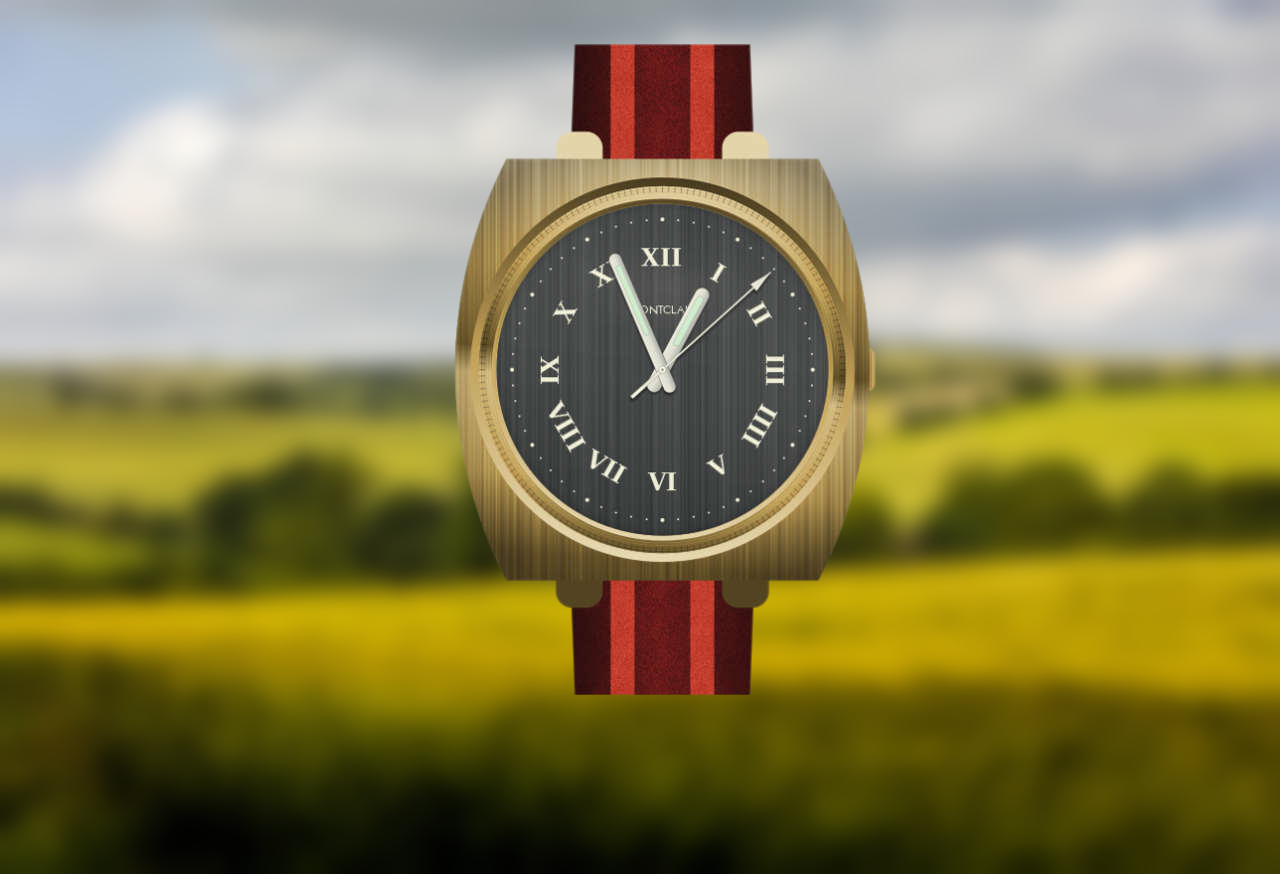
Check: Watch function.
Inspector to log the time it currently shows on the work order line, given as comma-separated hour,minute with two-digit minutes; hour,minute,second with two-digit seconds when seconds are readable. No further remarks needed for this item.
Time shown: 12,56,08
